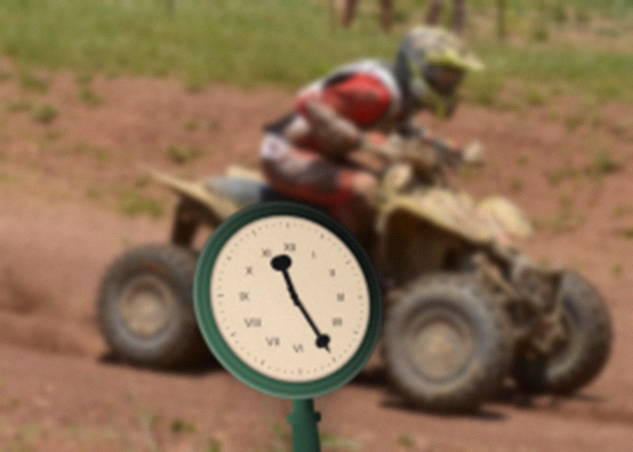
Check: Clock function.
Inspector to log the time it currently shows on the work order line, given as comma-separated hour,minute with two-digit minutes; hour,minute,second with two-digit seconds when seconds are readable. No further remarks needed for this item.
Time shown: 11,25
